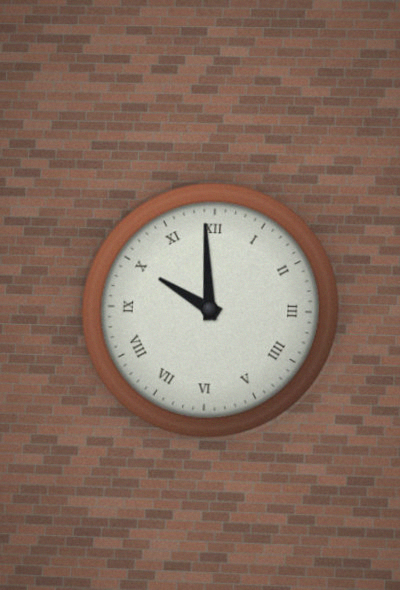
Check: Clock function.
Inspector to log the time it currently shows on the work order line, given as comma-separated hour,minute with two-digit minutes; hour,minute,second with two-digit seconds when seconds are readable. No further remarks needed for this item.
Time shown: 9,59
